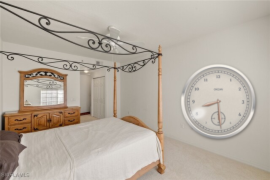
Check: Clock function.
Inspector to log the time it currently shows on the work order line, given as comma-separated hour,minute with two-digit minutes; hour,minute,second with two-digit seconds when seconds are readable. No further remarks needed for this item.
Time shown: 8,29
